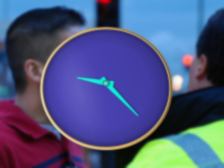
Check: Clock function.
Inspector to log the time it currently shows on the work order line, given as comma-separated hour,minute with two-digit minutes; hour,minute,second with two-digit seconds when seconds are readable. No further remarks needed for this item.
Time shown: 9,23
